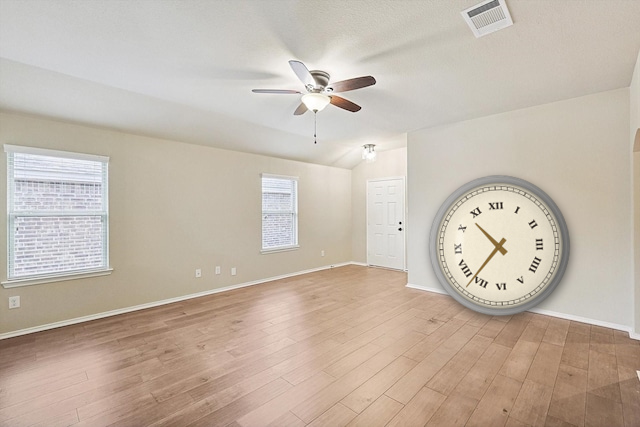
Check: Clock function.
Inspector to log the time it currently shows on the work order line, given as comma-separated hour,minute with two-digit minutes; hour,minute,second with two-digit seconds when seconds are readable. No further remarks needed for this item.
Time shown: 10,37
